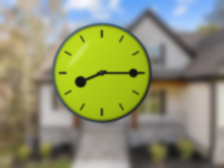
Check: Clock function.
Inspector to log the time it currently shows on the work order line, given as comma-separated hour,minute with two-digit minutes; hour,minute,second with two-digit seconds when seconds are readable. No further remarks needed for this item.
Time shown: 8,15
